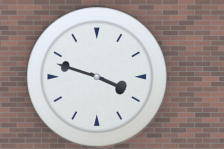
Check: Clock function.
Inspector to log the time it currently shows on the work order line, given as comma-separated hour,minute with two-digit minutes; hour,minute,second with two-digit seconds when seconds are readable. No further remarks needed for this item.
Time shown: 3,48
